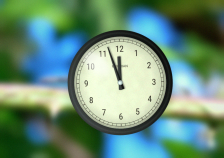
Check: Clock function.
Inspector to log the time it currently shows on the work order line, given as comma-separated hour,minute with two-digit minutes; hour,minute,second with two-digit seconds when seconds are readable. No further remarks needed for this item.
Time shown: 11,57
